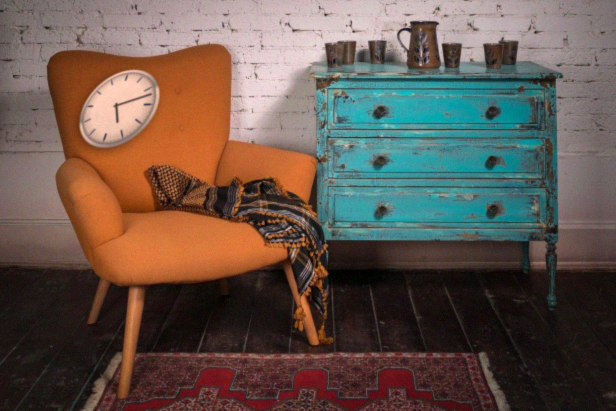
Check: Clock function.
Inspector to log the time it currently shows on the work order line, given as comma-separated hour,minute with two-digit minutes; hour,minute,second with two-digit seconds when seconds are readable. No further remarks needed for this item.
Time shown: 5,12
